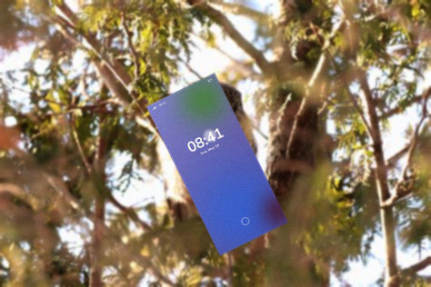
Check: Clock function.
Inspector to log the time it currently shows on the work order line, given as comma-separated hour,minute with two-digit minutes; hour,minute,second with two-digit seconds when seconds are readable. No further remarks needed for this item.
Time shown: 8,41
